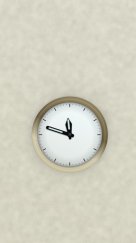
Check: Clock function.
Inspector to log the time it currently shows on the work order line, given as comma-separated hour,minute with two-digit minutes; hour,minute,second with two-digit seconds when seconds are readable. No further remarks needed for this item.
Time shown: 11,48
